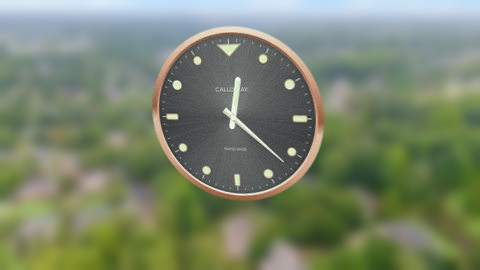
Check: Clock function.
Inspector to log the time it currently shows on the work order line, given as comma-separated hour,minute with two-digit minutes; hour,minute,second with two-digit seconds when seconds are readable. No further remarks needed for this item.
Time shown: 12,22
